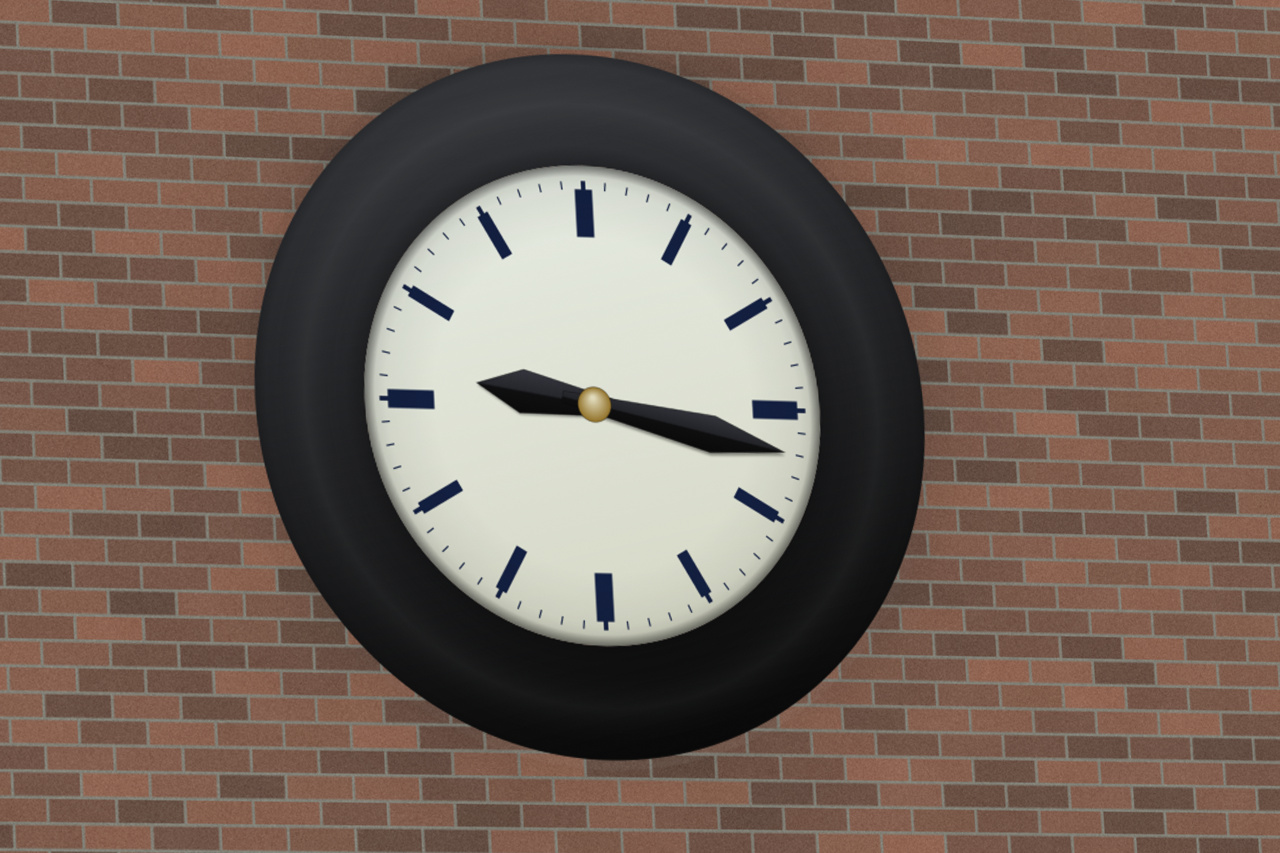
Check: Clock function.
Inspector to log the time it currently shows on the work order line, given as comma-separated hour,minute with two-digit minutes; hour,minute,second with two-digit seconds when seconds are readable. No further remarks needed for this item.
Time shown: 9,17
